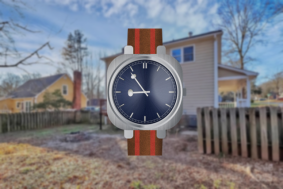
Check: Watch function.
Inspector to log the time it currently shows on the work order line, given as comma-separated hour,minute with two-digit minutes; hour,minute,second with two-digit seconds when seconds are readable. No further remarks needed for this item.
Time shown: 8,54
